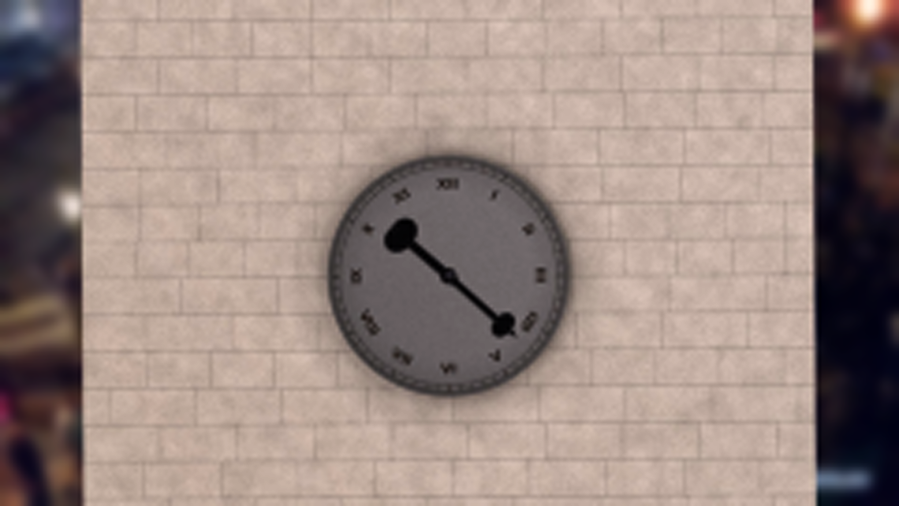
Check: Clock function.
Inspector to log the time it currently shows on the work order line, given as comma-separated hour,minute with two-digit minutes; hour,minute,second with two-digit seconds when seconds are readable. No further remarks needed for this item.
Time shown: 10,22
